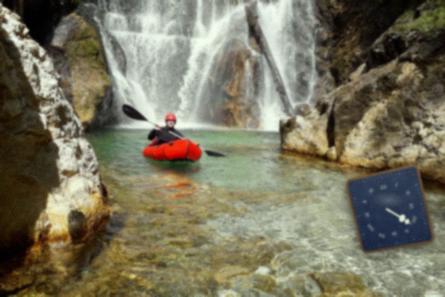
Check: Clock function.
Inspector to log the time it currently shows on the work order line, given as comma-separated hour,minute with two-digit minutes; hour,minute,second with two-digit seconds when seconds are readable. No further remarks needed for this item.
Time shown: 4,22
